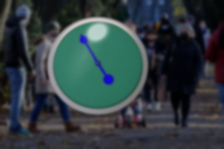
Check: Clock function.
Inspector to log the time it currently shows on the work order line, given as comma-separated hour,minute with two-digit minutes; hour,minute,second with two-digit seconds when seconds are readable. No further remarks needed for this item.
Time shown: 4,55
